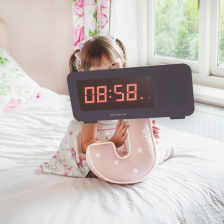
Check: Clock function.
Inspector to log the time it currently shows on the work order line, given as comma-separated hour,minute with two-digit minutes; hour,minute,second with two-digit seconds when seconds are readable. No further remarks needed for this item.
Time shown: 8,58
